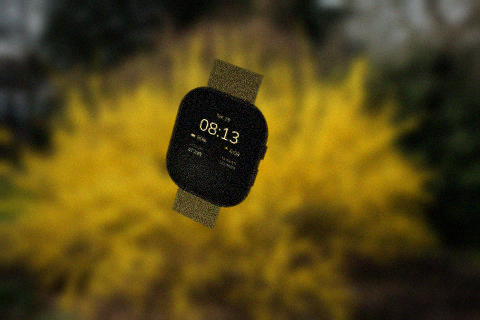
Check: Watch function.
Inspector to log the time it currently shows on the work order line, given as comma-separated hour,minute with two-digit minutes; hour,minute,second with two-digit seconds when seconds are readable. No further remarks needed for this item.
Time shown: 8,13
